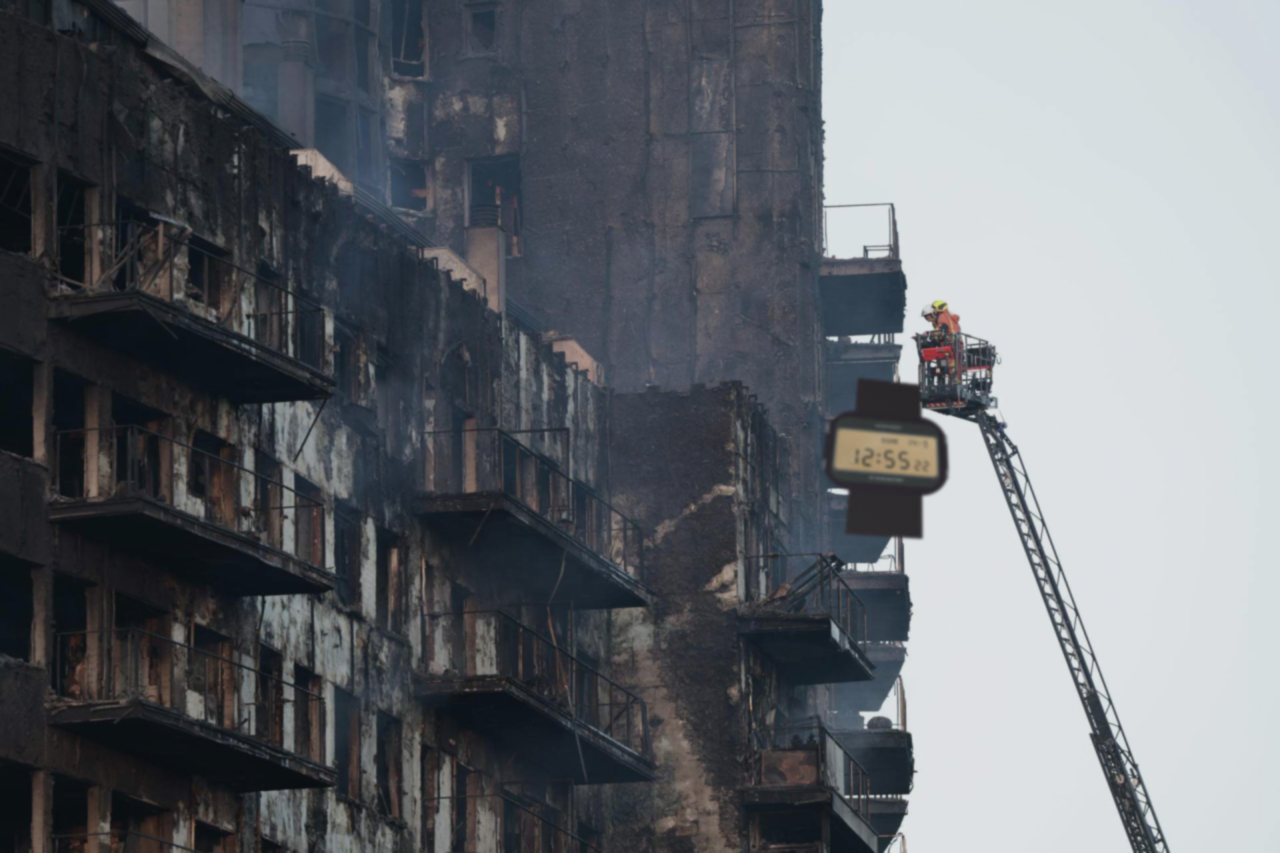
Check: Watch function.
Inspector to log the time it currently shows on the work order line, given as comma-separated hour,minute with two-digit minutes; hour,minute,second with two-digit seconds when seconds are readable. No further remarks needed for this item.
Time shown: 12,55
